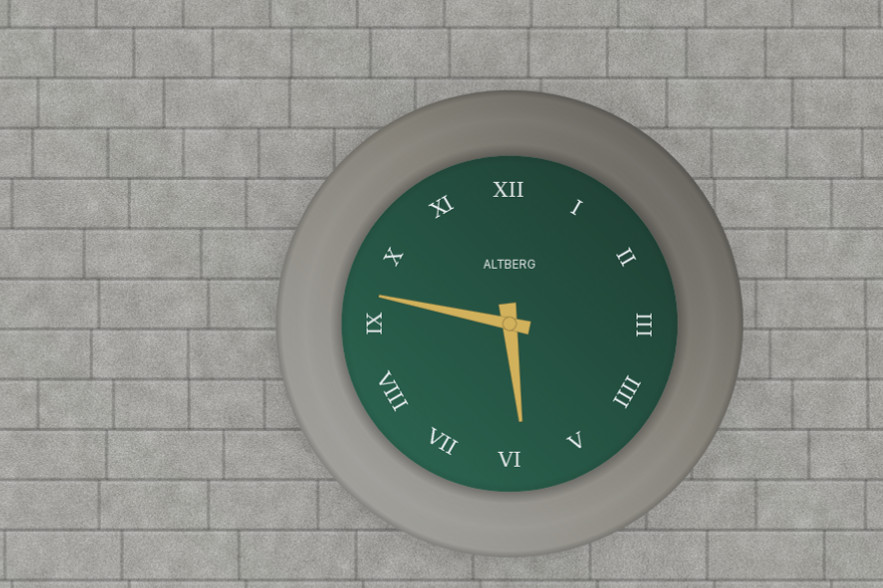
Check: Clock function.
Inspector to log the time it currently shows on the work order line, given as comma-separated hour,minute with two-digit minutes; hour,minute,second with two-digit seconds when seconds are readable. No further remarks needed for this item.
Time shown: 5,47
